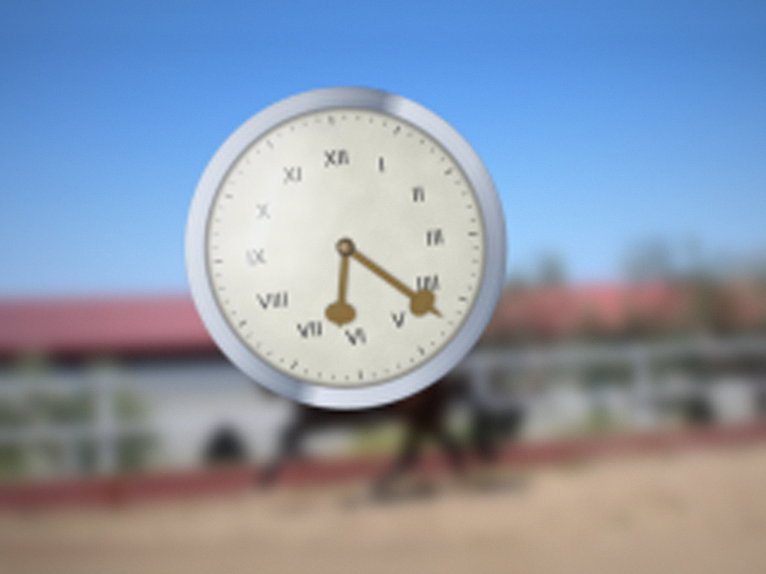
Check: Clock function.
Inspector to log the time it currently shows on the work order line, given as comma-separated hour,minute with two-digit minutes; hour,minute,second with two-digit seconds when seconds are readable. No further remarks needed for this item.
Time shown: 6,22
